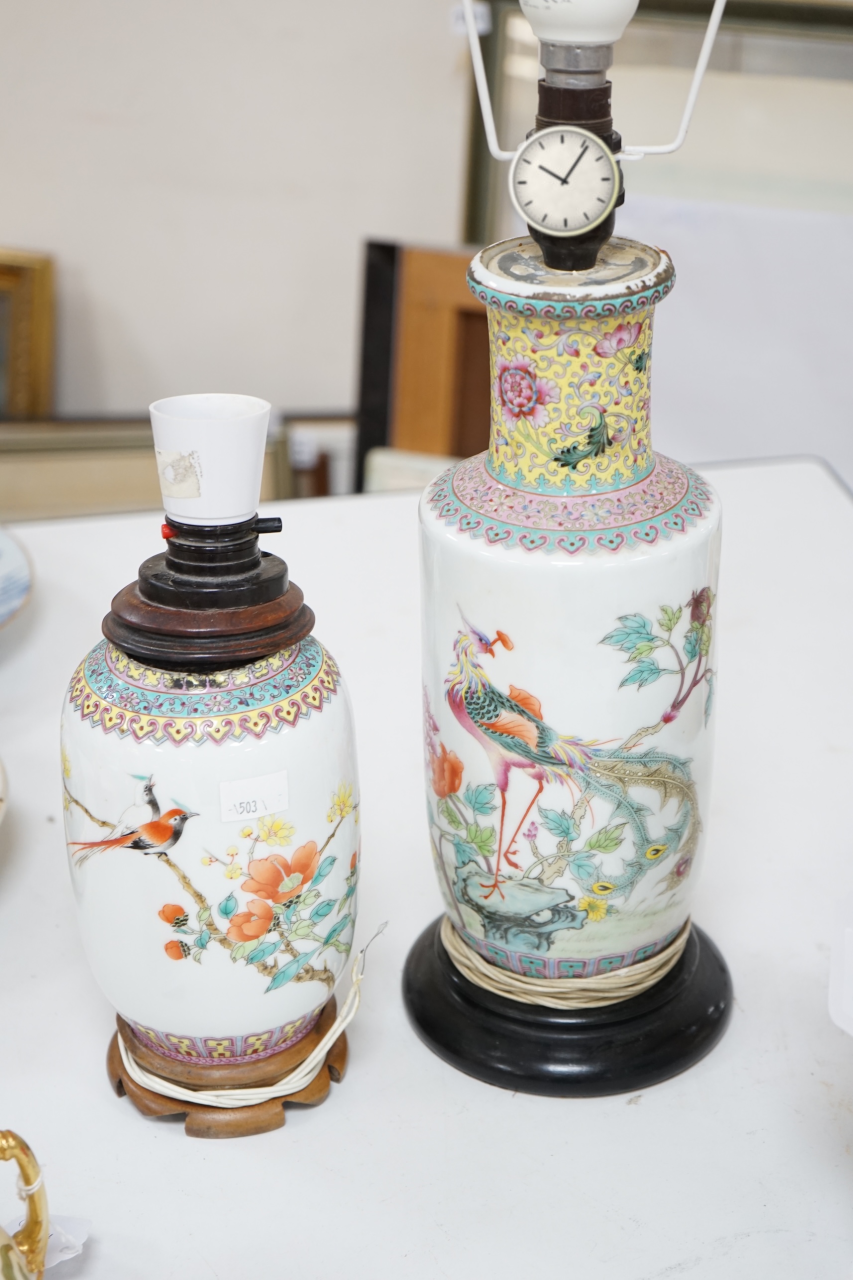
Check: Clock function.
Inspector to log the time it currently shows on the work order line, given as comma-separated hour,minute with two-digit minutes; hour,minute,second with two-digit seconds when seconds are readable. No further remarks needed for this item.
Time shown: 10,06
